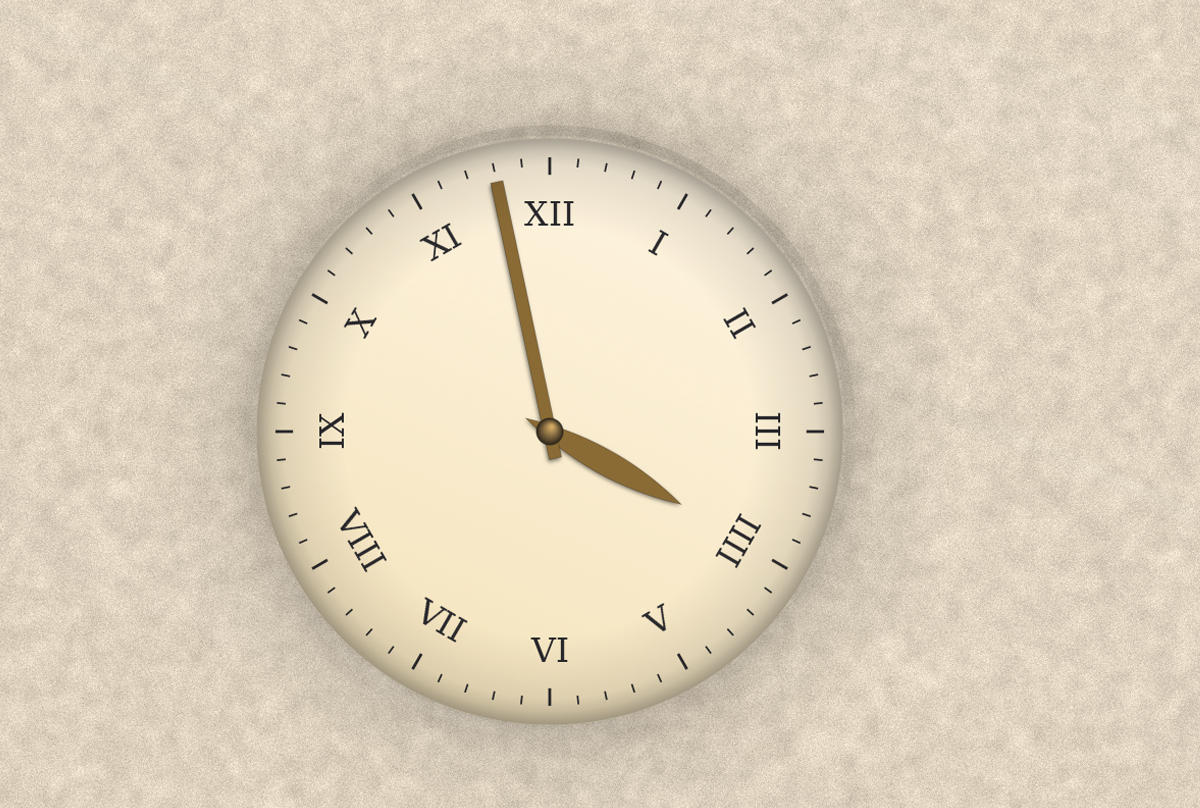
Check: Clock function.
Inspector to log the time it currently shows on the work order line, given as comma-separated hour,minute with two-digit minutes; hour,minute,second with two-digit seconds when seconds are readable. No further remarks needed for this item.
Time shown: 3,58
